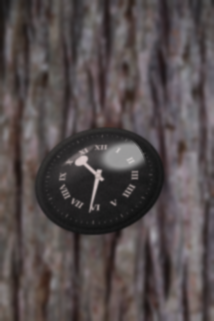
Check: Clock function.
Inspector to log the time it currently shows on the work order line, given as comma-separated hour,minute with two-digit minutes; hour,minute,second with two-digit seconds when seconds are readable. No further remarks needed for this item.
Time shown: 10,31
